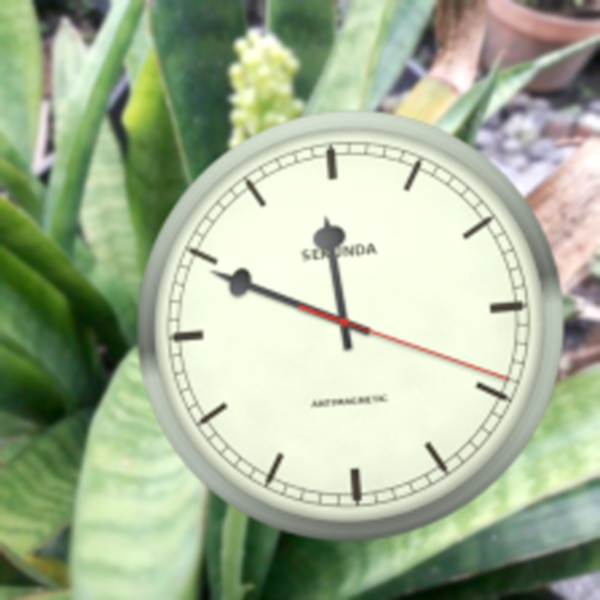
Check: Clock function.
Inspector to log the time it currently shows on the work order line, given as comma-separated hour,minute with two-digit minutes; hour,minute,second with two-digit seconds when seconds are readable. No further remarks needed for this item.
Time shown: 11,49,19
